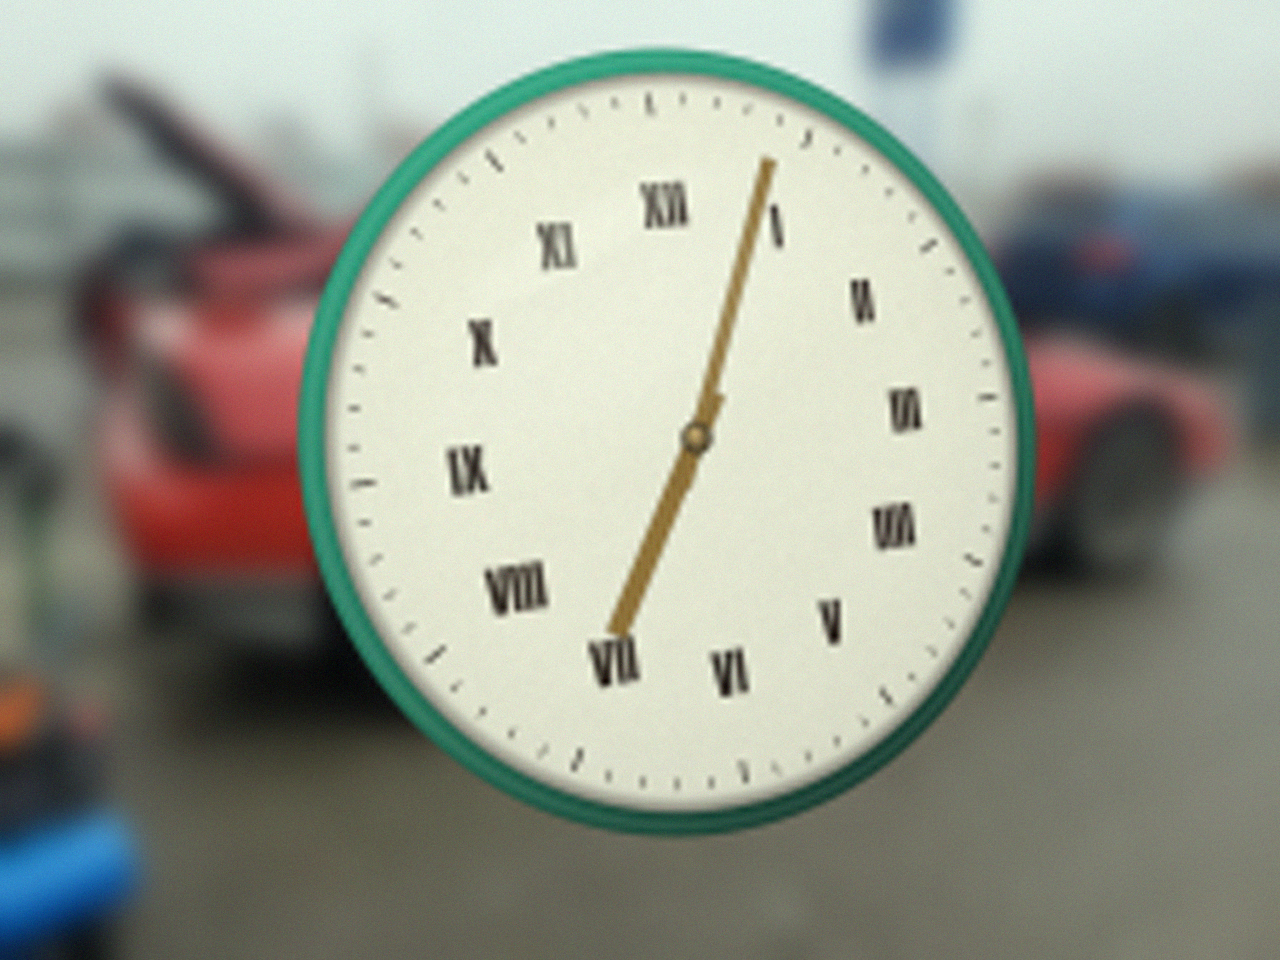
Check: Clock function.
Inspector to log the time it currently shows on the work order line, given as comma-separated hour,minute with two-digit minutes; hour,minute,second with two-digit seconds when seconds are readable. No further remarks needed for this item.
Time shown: 7,04
